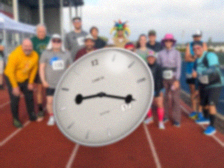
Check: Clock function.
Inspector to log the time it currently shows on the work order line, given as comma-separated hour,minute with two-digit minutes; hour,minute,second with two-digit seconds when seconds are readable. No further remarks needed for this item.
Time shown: 9,20
